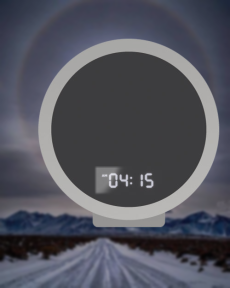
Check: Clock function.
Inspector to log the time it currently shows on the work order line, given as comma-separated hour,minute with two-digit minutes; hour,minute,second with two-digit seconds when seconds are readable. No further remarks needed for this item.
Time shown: 4,15
